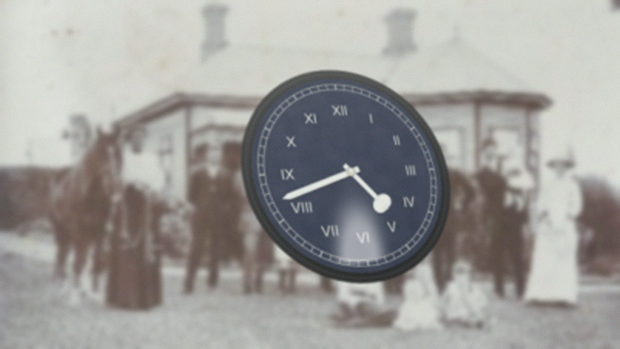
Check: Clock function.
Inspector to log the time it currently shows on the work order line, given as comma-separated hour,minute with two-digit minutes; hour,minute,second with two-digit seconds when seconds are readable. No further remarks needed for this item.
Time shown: 4,42
